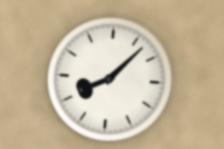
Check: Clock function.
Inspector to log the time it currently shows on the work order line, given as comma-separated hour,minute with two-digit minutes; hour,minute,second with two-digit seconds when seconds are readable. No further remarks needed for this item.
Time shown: 8,07
